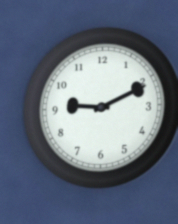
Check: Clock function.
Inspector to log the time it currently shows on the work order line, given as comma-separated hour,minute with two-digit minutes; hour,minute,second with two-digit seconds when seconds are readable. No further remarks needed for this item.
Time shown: 9,11
